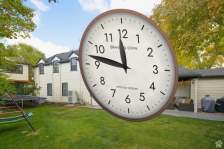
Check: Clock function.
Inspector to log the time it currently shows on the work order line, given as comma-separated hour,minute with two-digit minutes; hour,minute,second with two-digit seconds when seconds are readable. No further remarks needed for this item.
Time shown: 11,47
